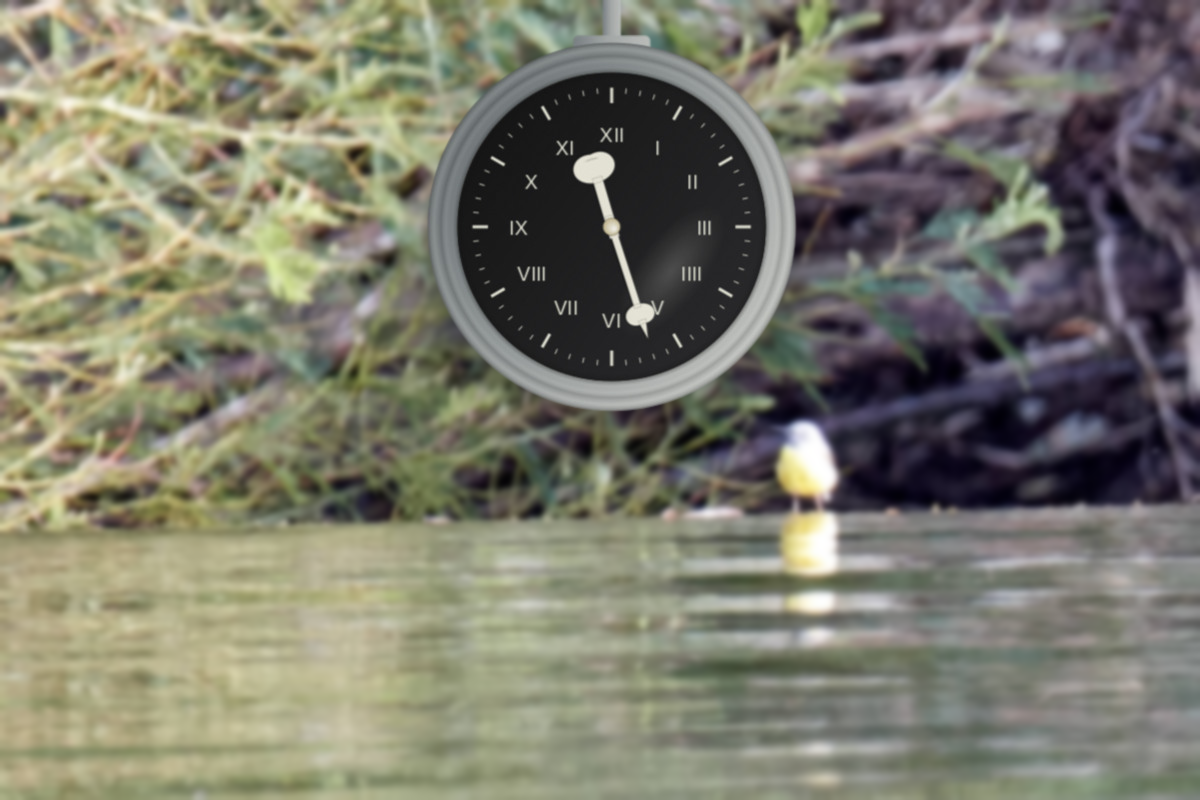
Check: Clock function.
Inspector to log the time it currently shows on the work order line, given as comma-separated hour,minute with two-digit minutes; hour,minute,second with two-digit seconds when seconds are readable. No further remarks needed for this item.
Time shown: 11,27
